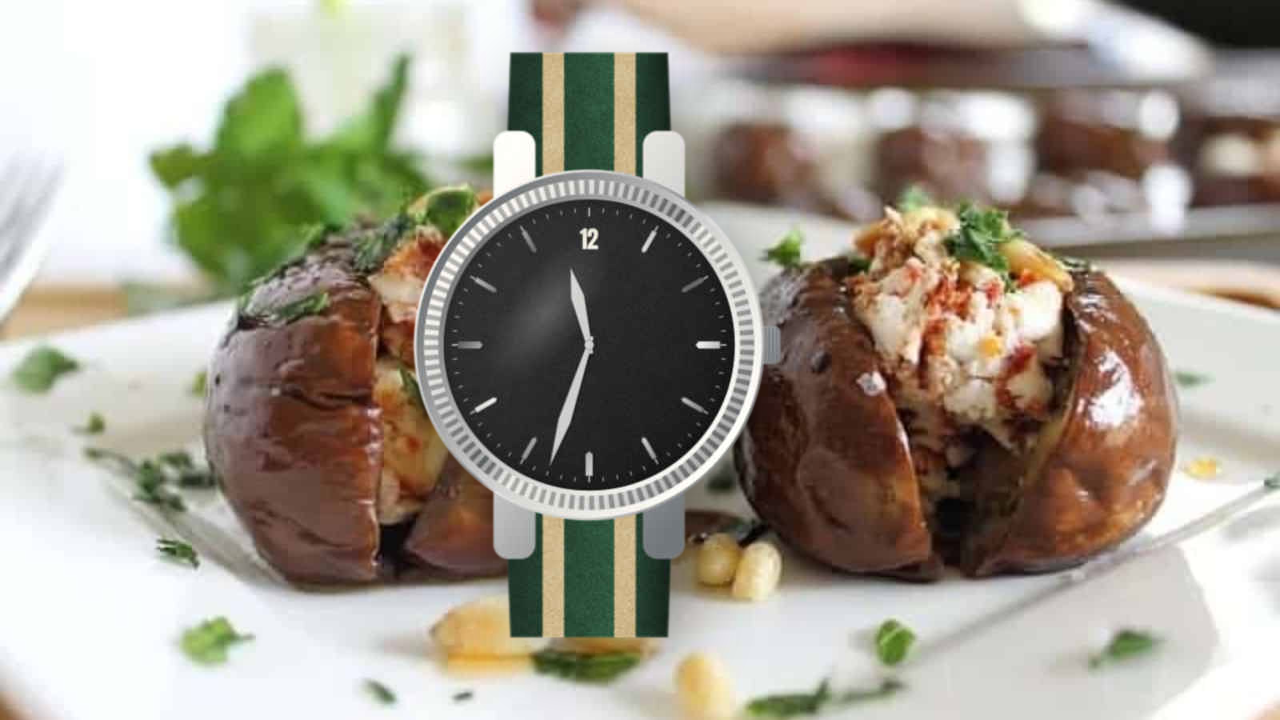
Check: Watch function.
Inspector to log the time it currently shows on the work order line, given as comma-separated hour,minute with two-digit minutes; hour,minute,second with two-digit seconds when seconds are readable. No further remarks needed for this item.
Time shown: 11,33
